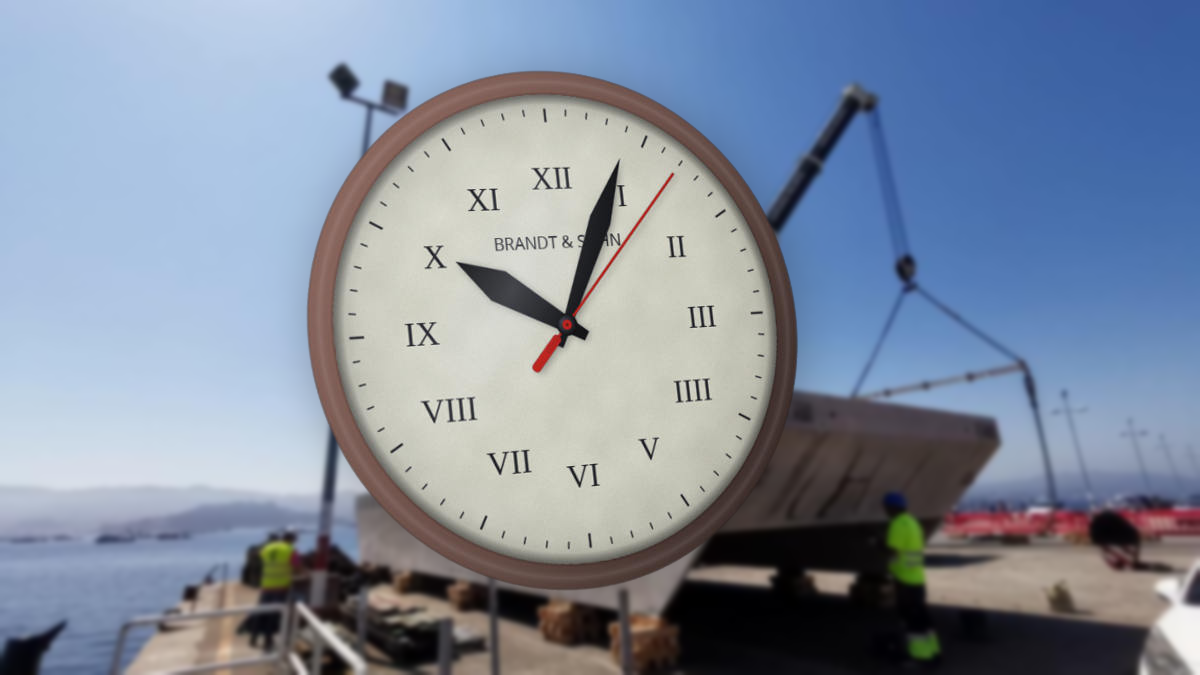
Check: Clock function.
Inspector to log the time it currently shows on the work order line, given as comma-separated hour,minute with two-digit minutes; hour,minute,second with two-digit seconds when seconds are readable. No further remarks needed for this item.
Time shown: 10,04,07
